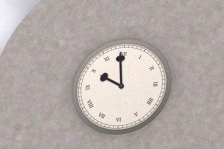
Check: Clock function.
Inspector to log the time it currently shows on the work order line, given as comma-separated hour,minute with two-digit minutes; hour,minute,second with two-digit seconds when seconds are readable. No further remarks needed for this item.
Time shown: 9,59
